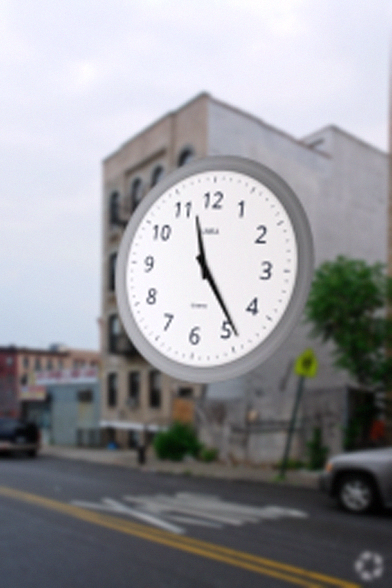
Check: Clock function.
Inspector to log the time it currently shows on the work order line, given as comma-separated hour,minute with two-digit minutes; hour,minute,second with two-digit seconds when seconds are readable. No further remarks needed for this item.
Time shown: 11,24
